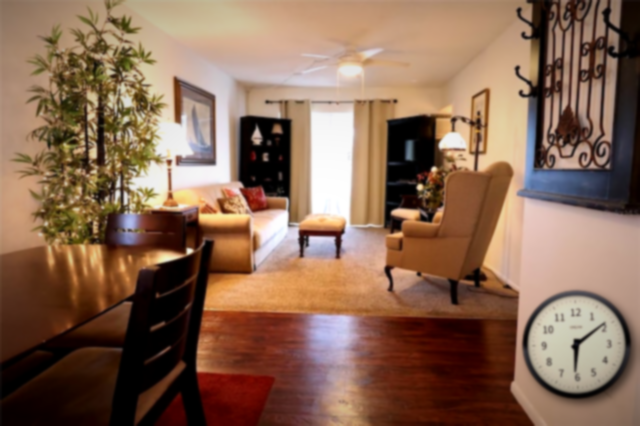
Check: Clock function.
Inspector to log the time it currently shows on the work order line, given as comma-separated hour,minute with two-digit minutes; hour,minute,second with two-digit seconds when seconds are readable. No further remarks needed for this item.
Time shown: 6,09
